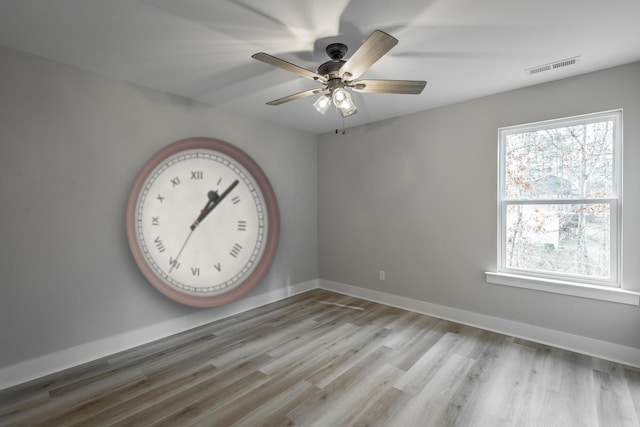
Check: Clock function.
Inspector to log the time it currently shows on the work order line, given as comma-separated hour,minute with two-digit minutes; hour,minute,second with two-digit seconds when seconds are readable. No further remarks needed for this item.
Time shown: 1,07,35
